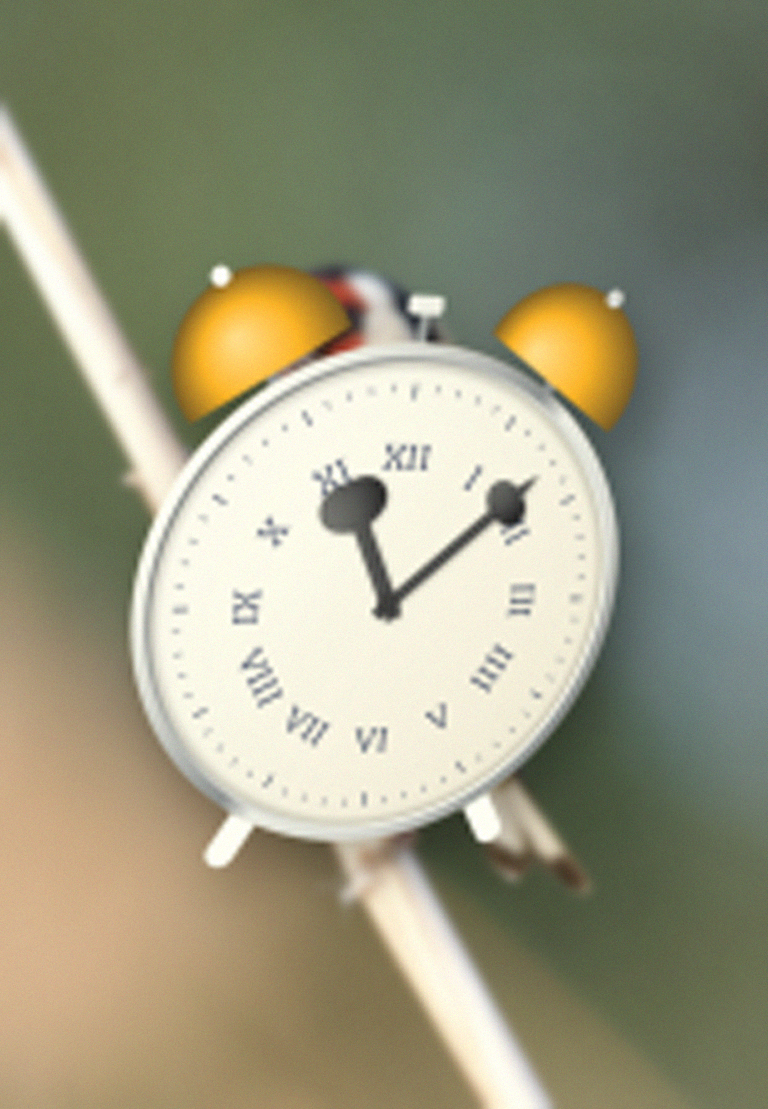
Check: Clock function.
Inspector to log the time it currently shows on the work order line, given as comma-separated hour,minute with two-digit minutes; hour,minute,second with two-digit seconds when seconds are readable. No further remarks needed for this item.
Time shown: 11,08
